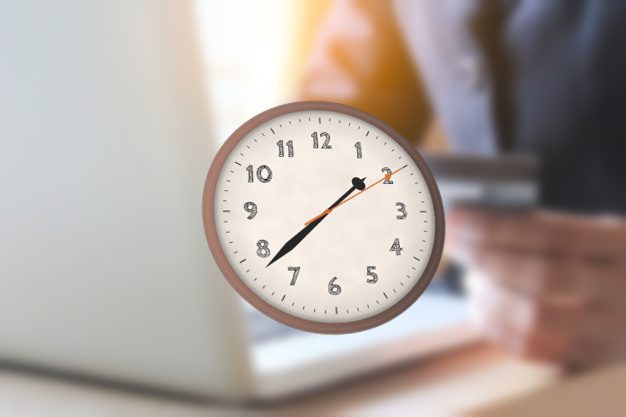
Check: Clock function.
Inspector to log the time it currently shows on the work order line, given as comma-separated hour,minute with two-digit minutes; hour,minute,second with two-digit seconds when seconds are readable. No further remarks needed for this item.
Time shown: 1,38,10
